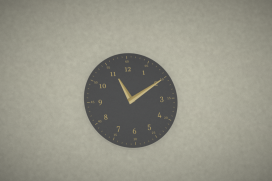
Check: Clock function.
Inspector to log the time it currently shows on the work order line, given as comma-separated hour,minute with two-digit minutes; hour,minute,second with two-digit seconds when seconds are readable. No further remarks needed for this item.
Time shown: 11,10
